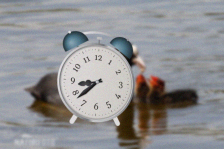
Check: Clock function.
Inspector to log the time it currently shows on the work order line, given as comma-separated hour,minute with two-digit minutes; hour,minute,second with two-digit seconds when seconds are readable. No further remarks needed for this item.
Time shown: 8,38
